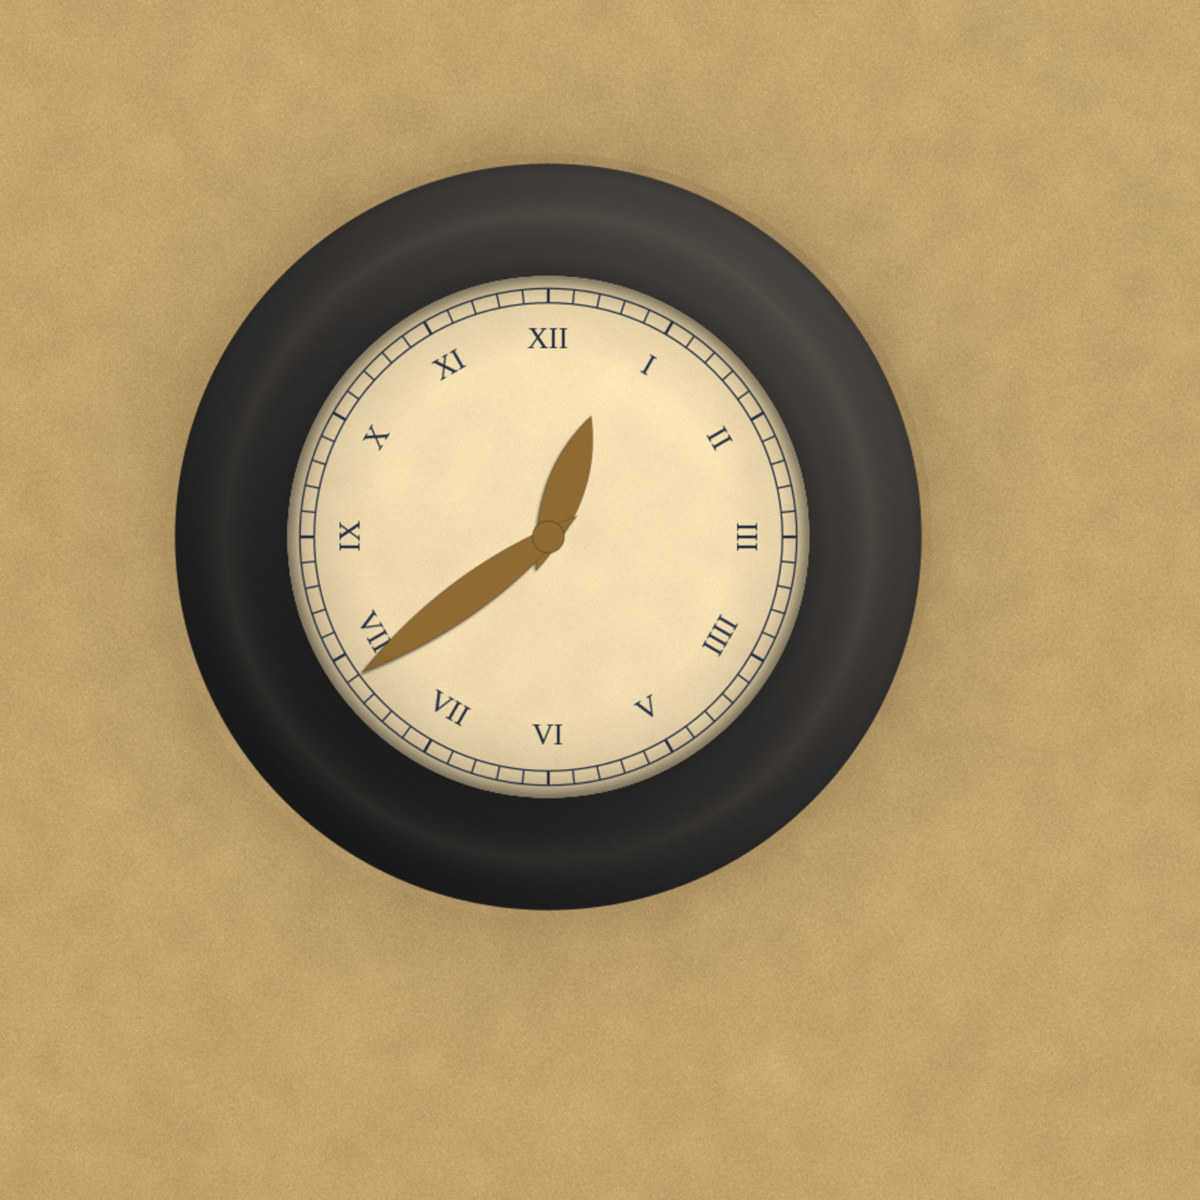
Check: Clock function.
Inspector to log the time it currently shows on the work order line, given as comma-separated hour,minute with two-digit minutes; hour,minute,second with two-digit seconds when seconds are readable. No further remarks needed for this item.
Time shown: 12,39
